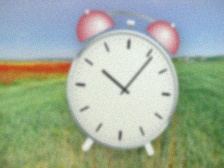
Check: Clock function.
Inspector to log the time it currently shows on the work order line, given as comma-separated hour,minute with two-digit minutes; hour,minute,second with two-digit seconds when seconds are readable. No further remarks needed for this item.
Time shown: 10,06
